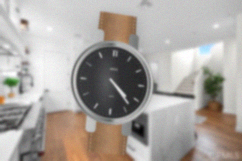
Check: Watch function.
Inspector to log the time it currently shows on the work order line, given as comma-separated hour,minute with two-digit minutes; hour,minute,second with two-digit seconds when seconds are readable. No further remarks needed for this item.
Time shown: 4,23
